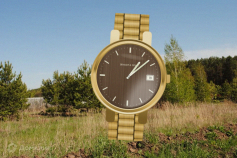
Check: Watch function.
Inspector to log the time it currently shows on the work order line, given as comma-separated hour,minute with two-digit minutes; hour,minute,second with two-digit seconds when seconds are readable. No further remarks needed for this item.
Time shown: 1,08
